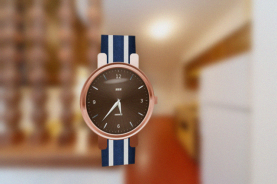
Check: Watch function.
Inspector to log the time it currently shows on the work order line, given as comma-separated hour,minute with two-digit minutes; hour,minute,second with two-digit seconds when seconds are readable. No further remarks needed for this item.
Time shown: 5,37
